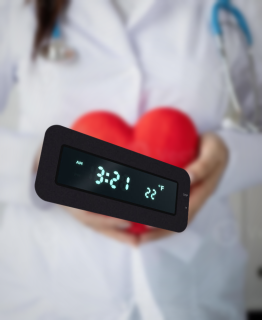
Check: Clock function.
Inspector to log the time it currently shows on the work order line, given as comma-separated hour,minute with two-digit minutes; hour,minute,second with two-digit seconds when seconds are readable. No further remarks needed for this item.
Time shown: 3,21
